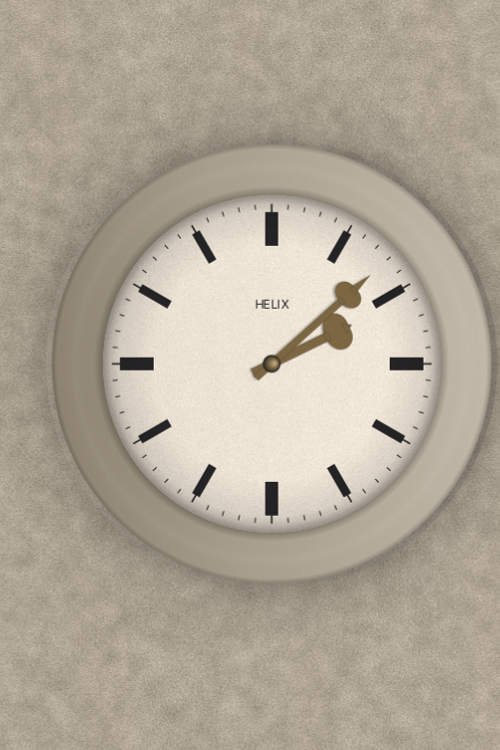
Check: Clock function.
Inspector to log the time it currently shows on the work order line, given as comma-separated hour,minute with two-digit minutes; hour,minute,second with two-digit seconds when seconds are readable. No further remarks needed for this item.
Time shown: 2,08
